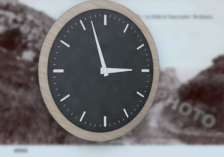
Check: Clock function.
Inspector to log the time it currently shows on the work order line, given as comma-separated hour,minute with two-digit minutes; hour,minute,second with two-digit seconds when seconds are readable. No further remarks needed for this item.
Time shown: 2,57
